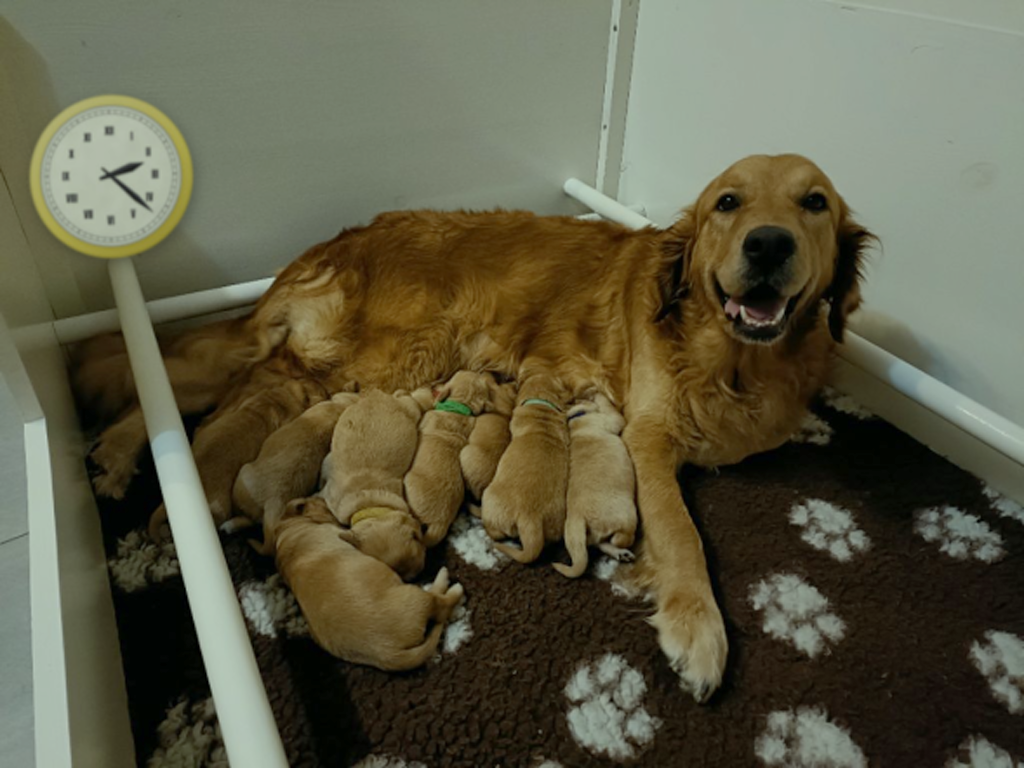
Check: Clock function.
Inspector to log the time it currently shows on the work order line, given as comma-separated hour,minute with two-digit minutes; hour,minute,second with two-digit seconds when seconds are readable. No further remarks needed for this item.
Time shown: 2,22
